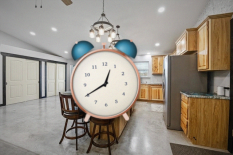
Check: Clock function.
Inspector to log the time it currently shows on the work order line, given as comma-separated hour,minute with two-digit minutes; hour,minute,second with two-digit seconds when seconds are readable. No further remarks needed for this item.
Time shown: 12,40
